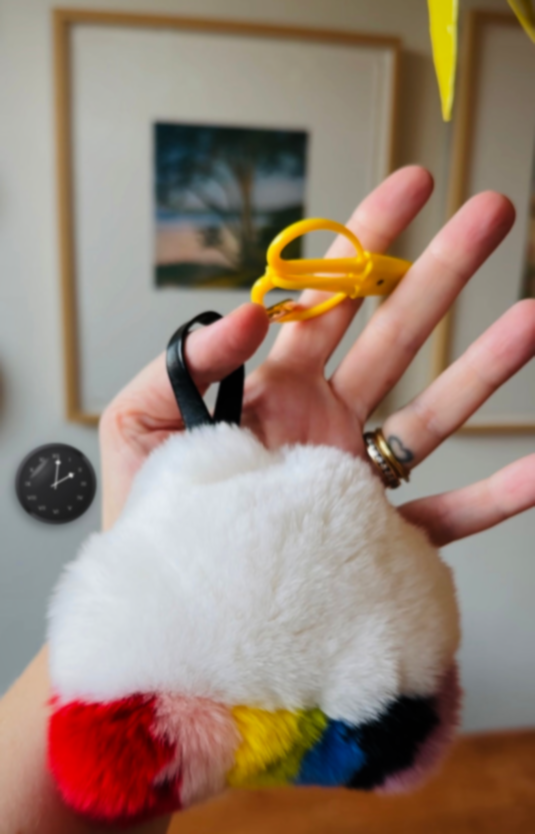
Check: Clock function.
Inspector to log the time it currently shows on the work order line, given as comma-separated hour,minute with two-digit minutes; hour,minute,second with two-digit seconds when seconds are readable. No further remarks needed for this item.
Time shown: 2,01
